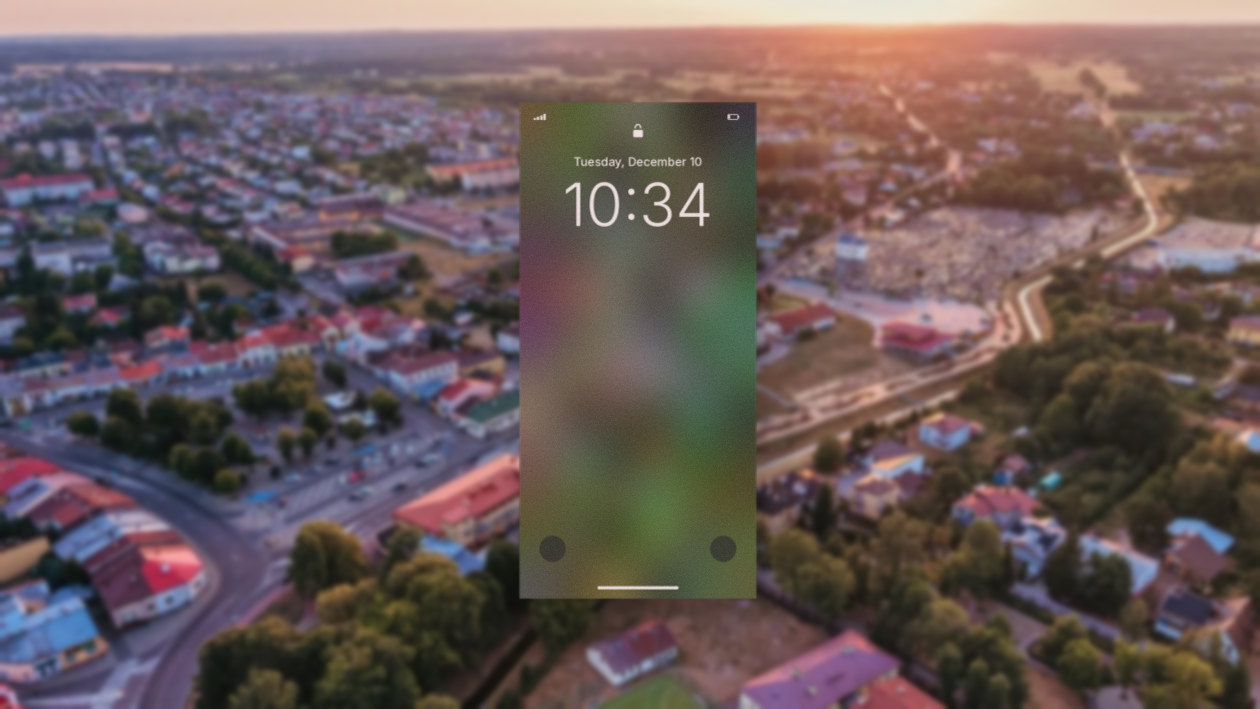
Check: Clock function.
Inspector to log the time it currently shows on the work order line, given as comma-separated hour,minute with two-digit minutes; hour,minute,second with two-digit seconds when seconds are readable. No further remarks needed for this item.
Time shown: 10,34
